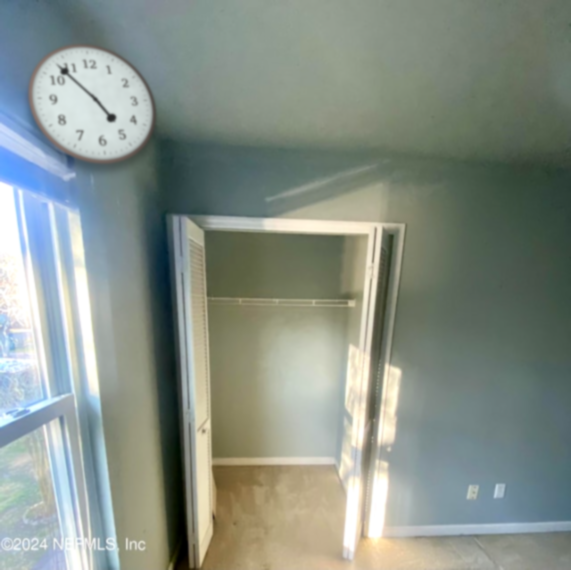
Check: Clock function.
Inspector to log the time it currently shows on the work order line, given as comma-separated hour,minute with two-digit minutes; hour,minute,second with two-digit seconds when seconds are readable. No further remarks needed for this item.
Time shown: 4,53
